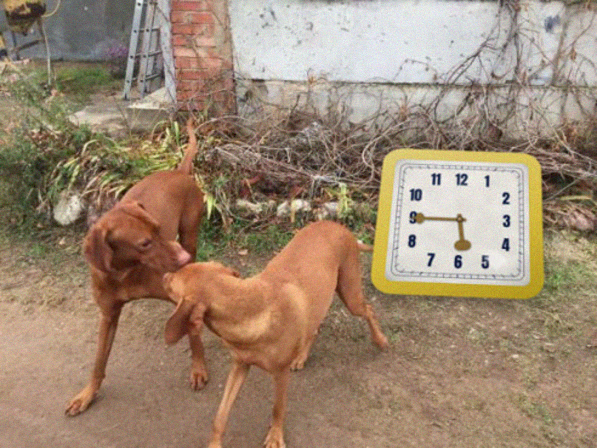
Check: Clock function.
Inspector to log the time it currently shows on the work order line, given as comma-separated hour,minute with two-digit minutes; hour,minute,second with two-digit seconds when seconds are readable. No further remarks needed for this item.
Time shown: 5,45
